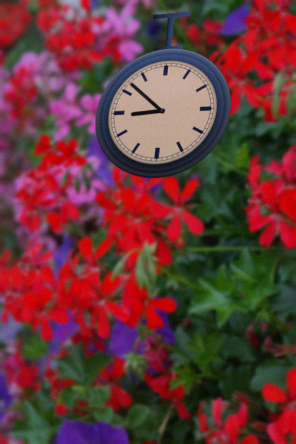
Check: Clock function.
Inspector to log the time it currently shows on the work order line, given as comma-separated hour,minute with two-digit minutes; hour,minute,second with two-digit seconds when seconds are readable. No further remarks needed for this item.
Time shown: 8,52
